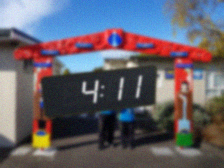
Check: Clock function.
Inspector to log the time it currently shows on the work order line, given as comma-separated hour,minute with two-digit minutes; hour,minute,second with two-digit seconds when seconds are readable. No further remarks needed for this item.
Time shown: 4,11
